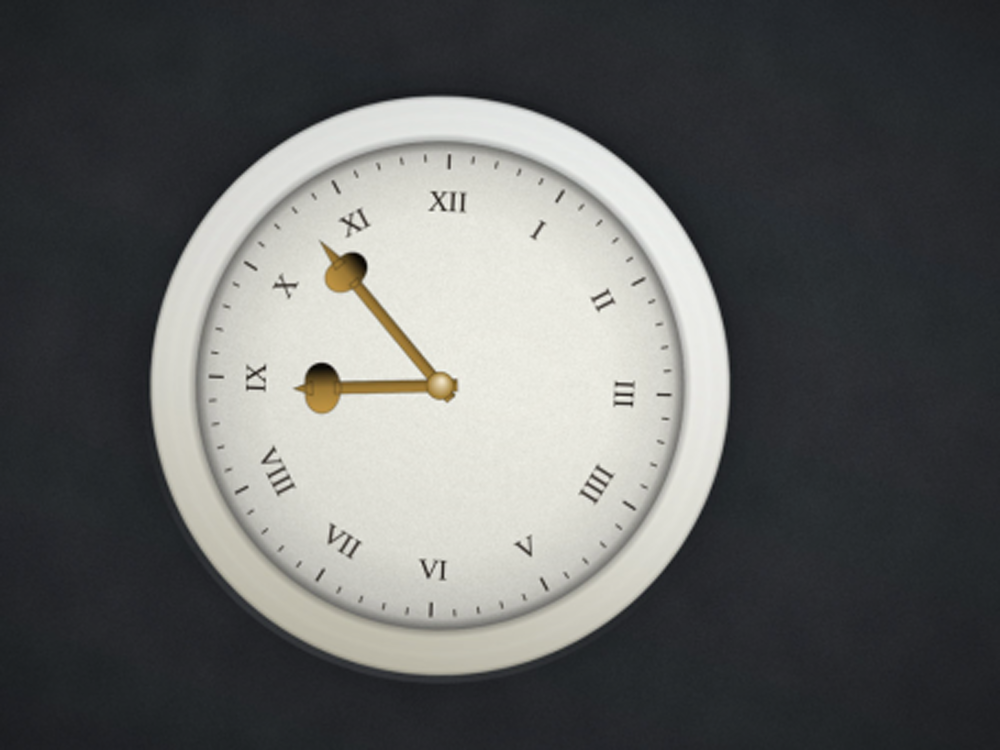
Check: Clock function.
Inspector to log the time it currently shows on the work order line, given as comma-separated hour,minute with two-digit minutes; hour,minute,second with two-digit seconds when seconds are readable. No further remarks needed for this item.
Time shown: 8,53
